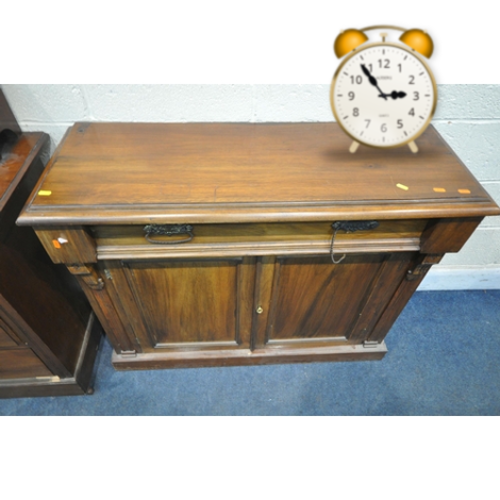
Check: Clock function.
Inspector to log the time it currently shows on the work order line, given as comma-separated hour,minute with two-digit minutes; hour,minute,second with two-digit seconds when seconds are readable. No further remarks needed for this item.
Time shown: 2,54
